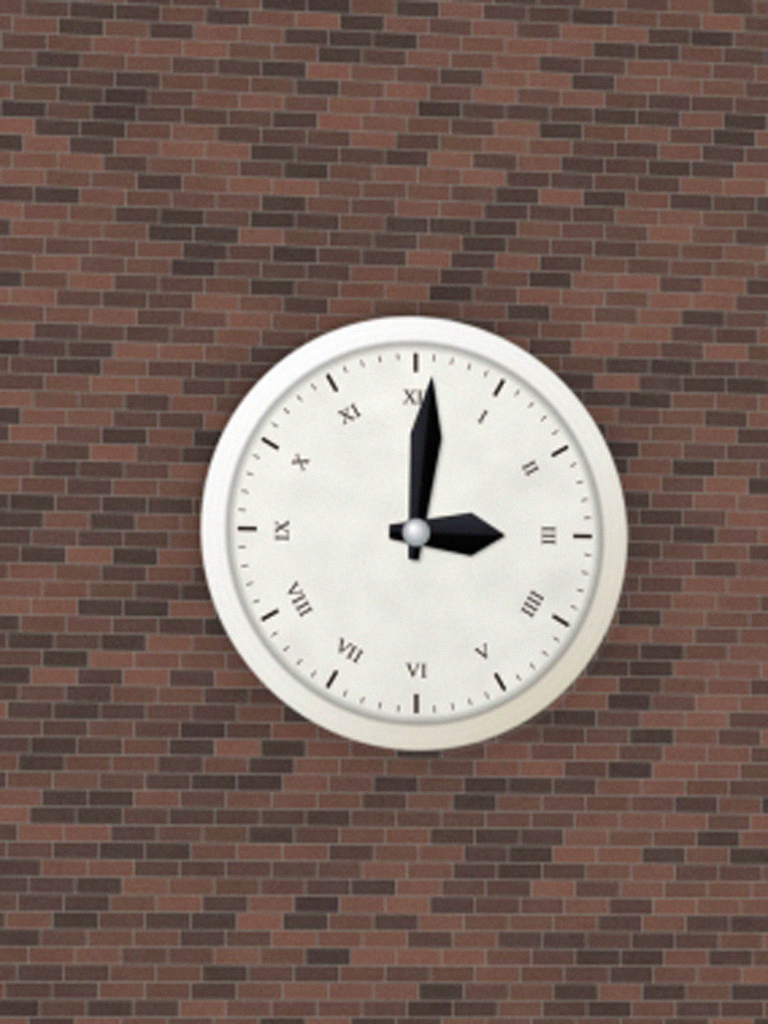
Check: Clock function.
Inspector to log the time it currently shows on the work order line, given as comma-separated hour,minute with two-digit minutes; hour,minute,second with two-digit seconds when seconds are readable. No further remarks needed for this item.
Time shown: 3,01
